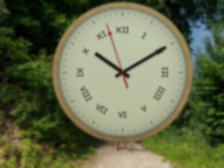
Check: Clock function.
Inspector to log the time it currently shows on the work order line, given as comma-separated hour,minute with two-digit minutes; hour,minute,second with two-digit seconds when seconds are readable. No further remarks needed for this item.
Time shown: 10,09,57
